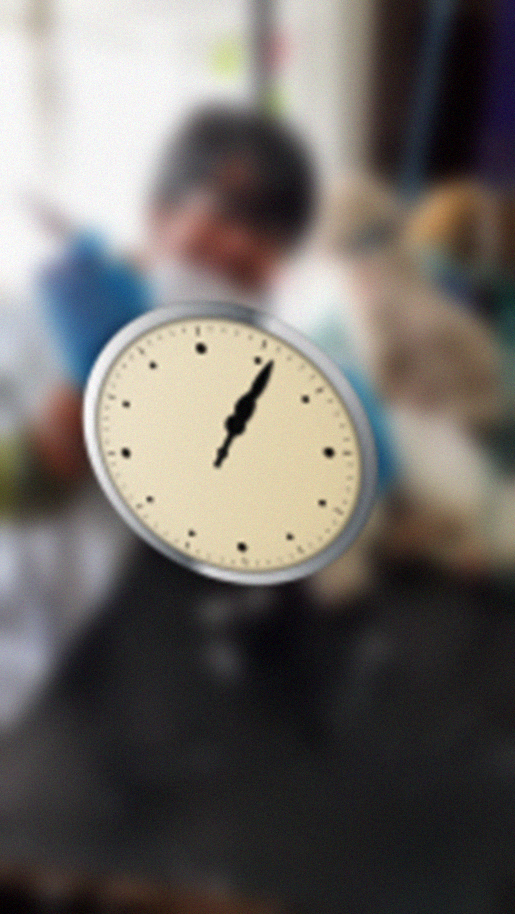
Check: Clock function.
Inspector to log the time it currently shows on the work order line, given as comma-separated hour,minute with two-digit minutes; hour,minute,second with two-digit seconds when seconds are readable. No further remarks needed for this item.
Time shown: 1,06
